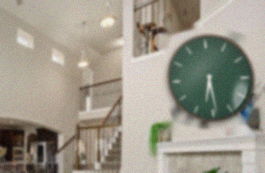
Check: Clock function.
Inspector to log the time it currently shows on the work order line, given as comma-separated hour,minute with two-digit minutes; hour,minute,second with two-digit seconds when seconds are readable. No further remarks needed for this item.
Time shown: 6,29
